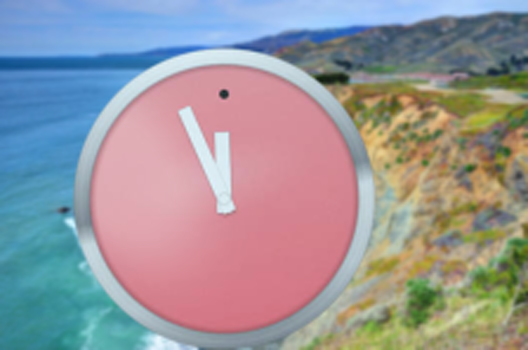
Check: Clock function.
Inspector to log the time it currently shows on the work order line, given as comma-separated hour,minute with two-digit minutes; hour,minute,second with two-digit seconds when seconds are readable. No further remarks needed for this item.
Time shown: 11,56
